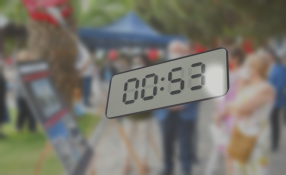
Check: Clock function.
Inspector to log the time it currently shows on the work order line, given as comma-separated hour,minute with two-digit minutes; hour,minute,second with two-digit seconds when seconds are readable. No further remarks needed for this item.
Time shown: 0,53
